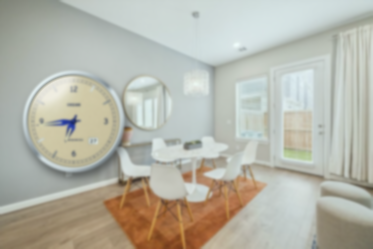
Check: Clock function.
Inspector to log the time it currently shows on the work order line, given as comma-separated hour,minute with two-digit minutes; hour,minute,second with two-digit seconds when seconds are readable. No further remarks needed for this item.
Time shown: 6,44
